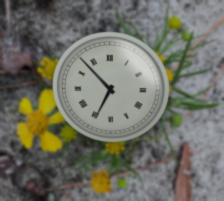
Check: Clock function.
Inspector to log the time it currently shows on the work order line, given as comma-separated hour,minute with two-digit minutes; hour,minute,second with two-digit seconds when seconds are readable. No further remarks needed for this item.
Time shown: 6,53
